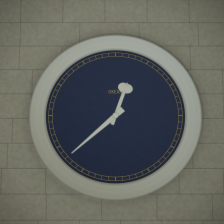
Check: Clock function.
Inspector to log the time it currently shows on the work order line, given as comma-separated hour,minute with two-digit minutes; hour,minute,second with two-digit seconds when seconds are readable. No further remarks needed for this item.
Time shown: 12,38
